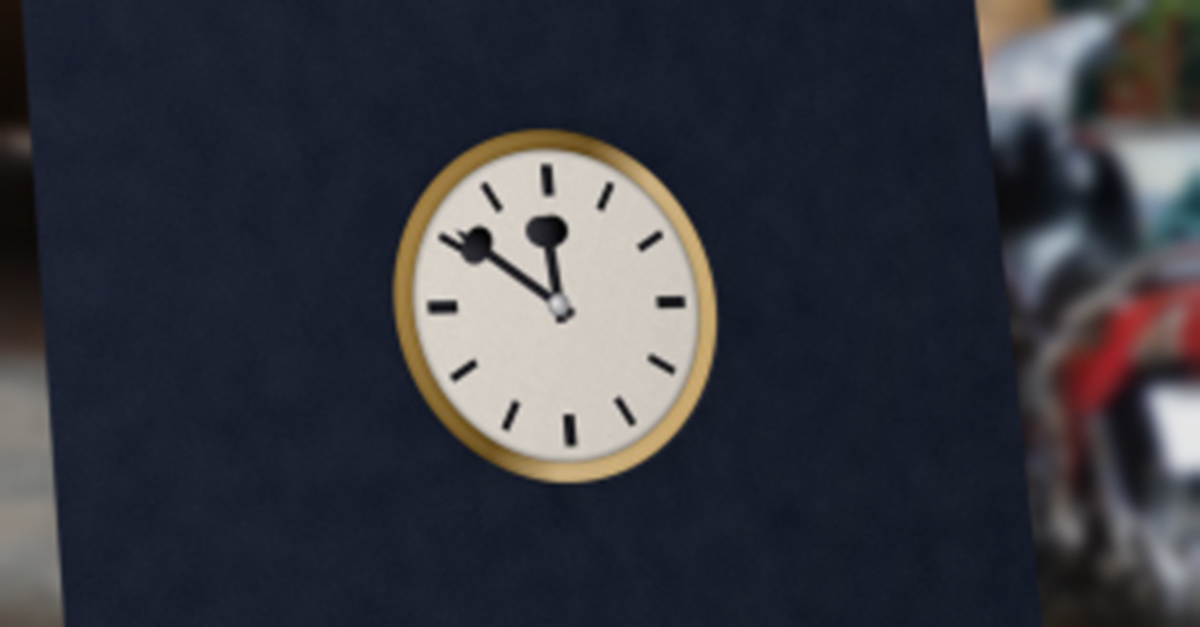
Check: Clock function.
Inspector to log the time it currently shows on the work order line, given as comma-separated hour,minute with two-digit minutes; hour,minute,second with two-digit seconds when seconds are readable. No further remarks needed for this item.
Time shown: 11,51
